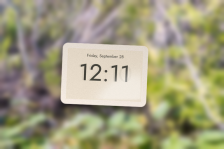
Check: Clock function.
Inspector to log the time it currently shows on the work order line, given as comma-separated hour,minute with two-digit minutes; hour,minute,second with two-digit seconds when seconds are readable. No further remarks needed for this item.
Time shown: 12,11
